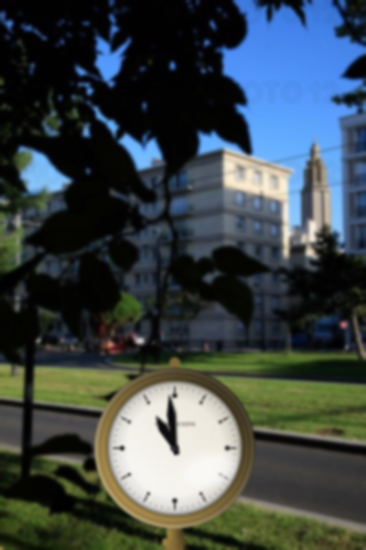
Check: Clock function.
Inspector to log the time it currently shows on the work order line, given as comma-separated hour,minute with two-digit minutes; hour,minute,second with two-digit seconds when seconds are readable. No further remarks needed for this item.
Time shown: 10,59
